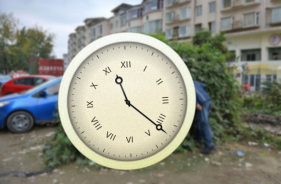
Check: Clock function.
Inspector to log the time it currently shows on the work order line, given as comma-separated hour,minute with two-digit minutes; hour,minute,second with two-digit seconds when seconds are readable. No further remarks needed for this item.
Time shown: 11,22
